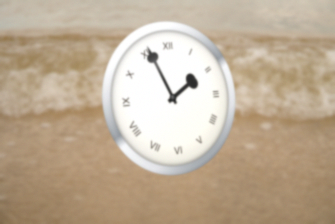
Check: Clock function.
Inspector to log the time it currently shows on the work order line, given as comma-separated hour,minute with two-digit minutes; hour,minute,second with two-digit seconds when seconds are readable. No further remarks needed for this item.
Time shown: 1,56
